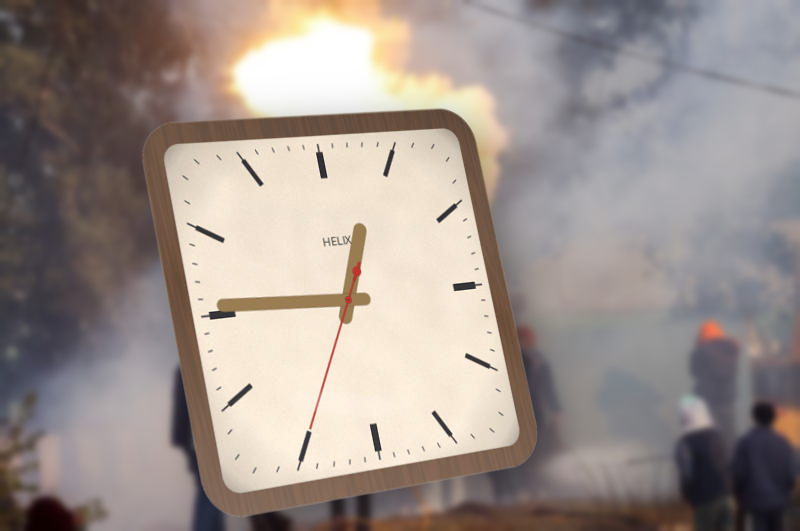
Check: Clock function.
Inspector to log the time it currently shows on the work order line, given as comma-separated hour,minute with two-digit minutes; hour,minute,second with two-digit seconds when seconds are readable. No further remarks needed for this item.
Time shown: 12,45,35
